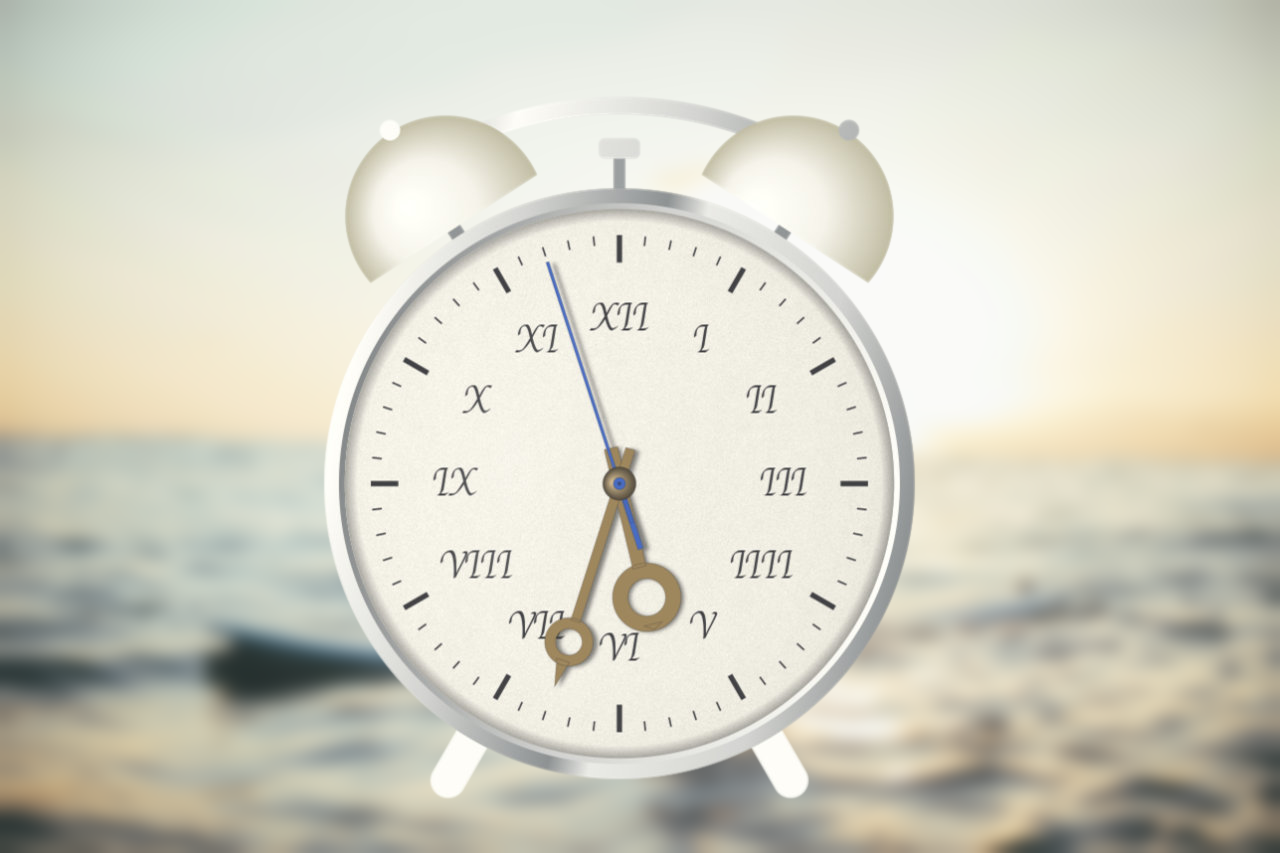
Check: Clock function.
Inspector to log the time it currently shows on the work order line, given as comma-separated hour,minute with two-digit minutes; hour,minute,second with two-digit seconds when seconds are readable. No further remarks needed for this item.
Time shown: 5,32,57
